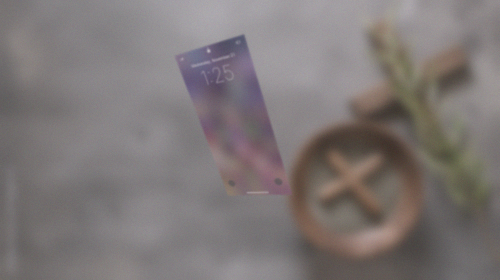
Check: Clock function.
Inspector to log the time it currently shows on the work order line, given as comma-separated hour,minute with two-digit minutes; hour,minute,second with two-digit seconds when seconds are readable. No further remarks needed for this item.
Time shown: 1,25
